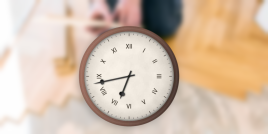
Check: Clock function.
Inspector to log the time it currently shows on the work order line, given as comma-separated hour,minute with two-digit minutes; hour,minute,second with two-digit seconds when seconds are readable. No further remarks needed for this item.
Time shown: 6,43
